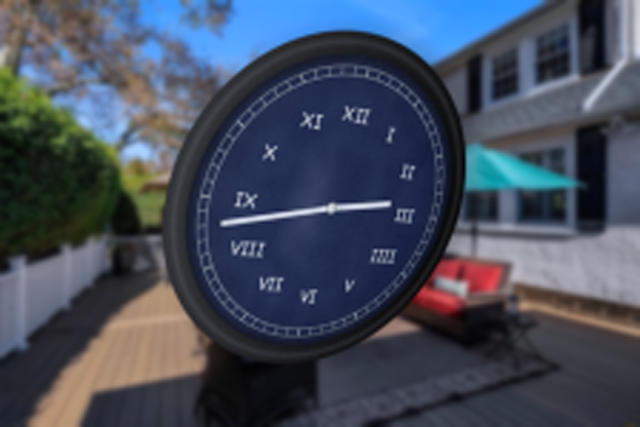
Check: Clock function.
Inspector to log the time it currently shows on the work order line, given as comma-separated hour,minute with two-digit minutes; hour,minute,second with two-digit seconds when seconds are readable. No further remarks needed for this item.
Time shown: 2,43
